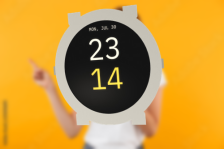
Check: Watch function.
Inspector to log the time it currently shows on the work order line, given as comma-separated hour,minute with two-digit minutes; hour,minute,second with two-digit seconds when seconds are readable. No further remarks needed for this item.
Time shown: 23,14
